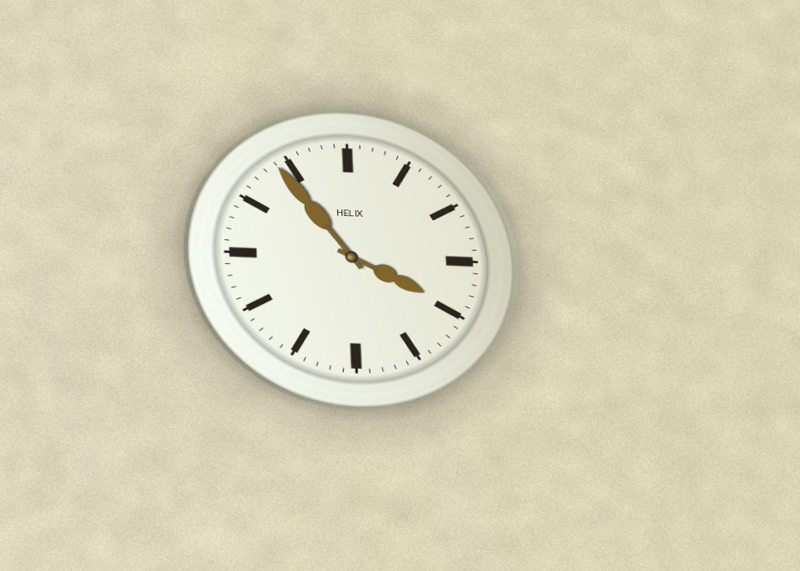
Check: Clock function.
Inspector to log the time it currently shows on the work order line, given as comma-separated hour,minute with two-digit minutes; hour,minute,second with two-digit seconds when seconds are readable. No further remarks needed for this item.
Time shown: 3,54
